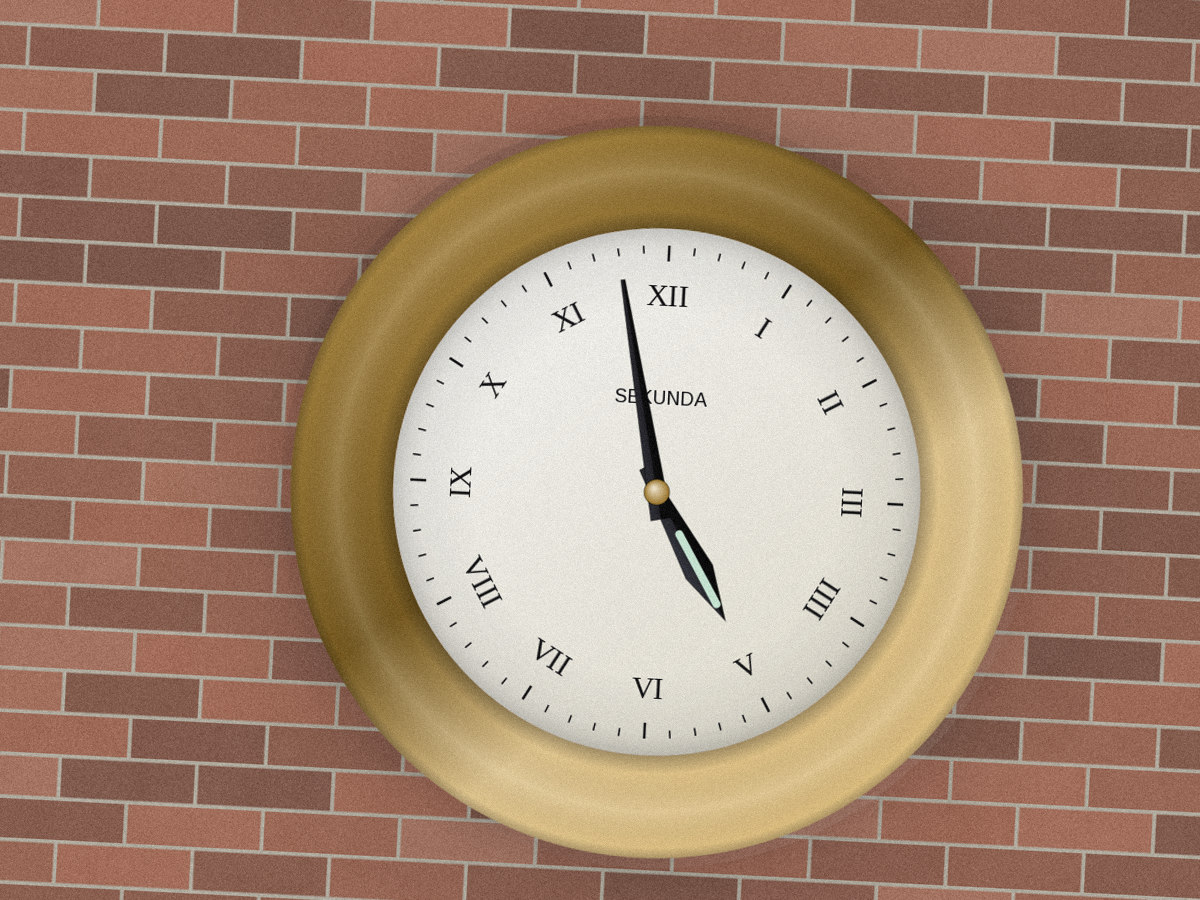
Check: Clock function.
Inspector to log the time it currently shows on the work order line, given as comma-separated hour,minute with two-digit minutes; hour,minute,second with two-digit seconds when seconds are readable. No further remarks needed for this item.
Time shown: 4,58
